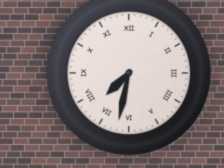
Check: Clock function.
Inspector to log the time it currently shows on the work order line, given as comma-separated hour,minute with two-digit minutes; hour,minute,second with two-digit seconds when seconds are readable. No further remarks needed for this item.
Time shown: 7,32
